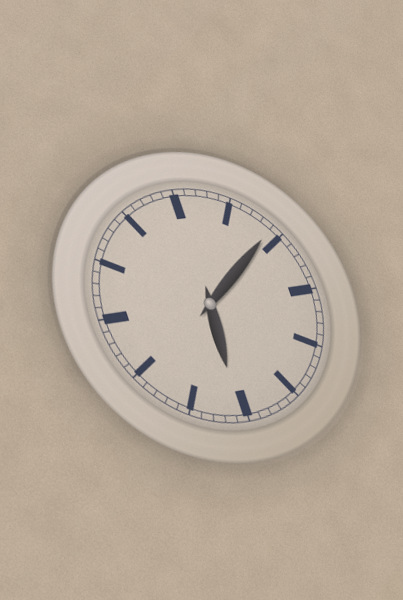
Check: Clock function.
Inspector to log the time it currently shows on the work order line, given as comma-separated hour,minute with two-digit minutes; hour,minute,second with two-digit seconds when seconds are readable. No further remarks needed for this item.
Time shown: 6,09
